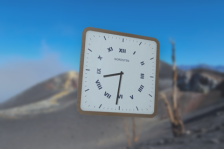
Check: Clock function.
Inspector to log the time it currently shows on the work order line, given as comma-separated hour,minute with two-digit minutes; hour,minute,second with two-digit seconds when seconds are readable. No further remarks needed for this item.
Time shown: 8,31
